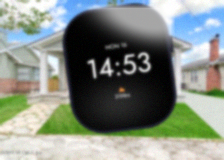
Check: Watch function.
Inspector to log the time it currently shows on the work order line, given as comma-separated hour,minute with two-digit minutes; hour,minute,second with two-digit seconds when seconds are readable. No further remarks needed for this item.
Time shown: 14,53
